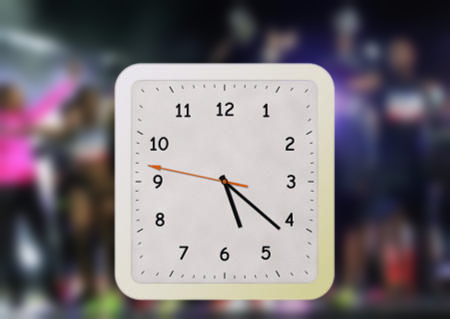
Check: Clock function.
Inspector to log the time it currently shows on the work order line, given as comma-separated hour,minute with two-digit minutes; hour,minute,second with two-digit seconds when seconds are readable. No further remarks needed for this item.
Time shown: 5,21,47
